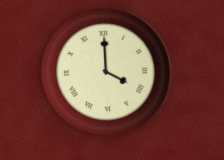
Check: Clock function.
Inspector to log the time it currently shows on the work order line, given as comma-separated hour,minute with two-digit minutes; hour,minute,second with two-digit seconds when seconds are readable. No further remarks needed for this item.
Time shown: 4,00
